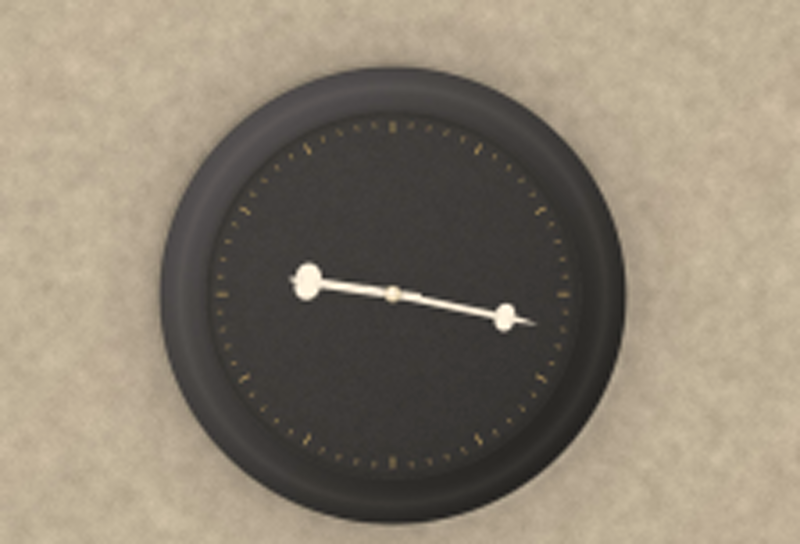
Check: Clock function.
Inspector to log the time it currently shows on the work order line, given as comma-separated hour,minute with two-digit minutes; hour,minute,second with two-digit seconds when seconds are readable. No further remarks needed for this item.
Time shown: 9,17
